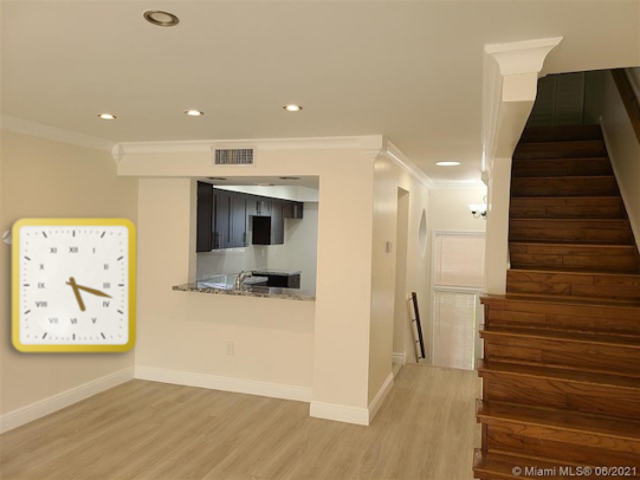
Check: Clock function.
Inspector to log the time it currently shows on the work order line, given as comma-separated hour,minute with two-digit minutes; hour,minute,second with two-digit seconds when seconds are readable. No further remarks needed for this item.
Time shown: 5,18
